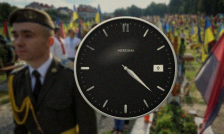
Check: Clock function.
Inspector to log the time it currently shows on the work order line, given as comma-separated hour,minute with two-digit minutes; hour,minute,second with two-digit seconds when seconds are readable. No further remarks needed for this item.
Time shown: 4,22
